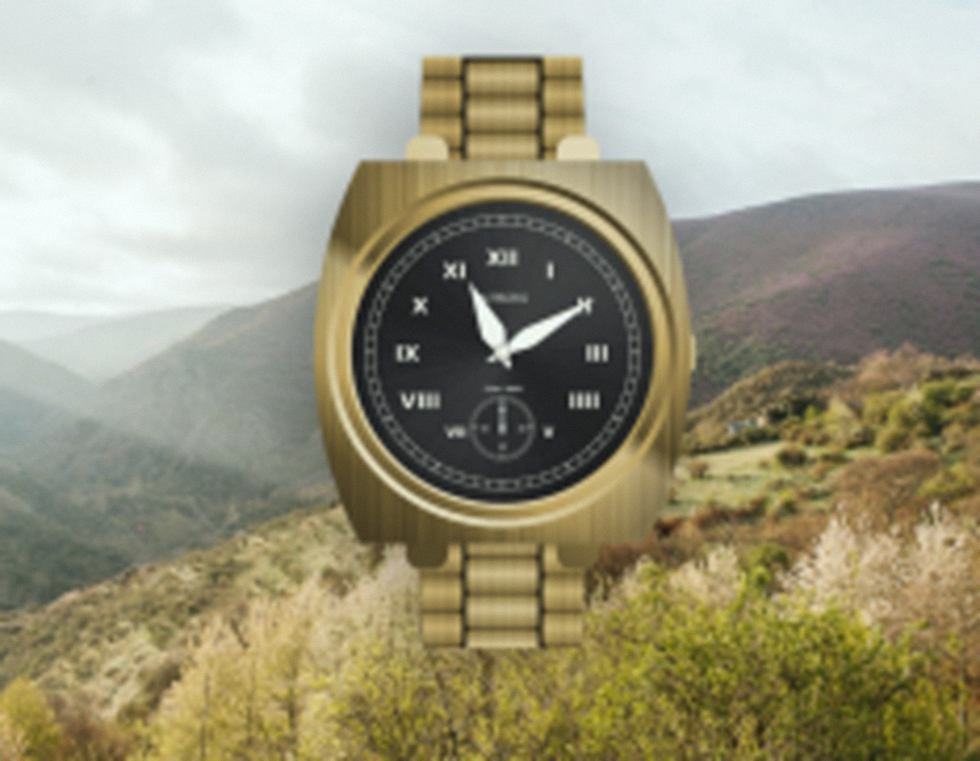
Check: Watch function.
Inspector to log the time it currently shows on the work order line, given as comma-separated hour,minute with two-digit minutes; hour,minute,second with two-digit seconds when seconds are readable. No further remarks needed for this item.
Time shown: 11,10
